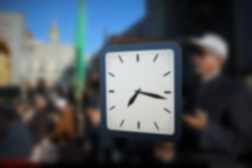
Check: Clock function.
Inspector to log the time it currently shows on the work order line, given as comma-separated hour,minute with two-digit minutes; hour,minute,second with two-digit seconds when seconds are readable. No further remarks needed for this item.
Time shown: 7,17
